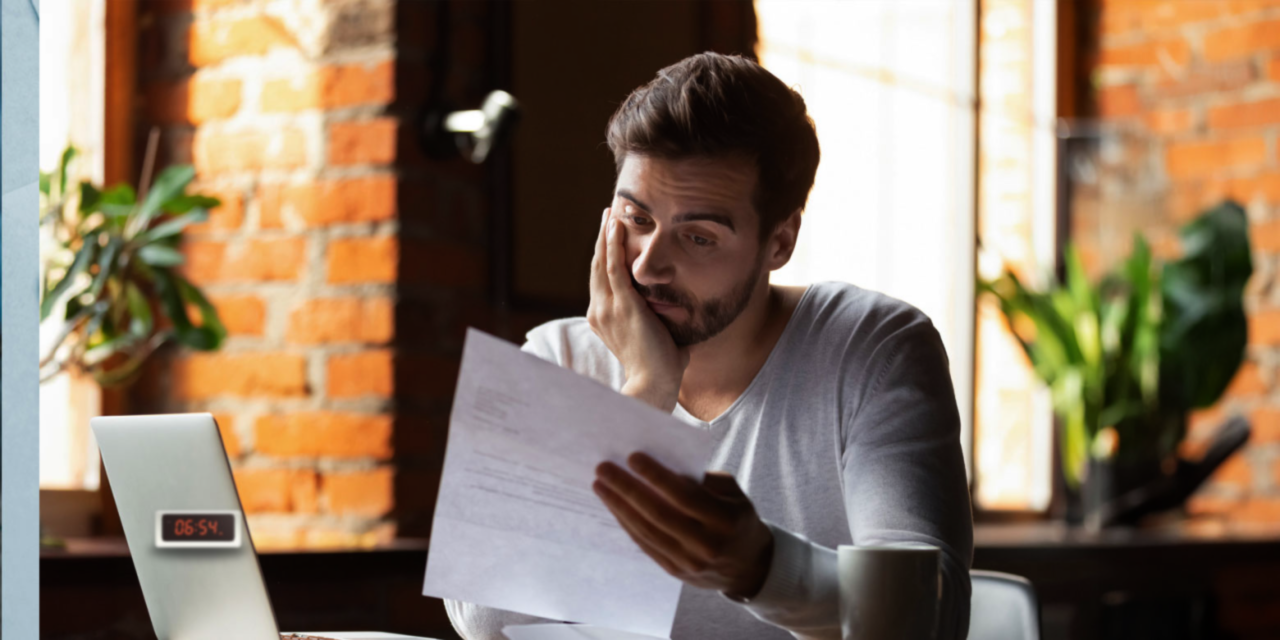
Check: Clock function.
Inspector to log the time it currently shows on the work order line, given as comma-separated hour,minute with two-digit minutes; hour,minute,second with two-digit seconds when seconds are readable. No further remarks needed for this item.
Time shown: 6,54
